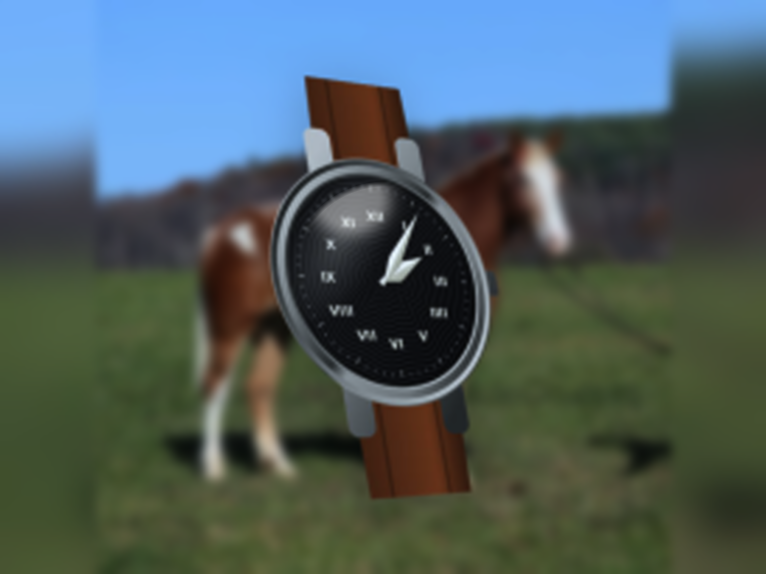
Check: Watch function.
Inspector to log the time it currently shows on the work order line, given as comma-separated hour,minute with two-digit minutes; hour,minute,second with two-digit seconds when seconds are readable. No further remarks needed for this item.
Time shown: 2,06
